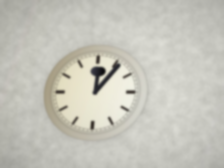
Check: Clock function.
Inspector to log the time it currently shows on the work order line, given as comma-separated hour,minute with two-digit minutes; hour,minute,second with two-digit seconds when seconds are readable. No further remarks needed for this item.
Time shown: 12,06
